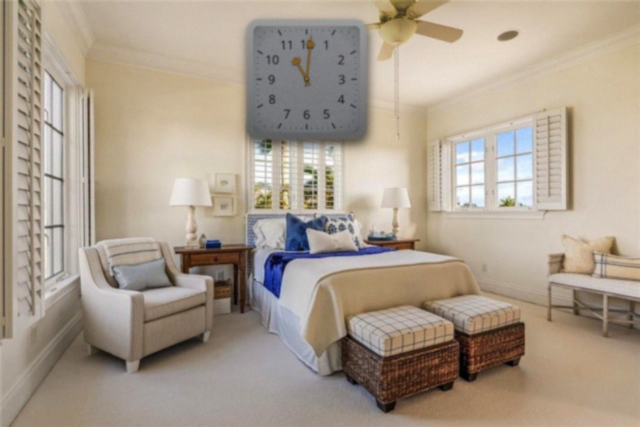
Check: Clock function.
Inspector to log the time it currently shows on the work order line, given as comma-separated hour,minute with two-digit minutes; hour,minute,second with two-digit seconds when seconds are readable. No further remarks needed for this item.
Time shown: 11,01
